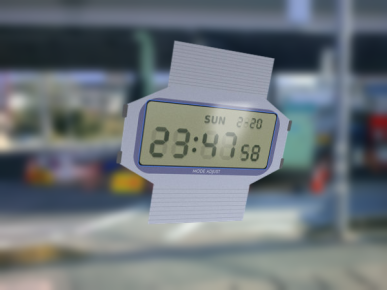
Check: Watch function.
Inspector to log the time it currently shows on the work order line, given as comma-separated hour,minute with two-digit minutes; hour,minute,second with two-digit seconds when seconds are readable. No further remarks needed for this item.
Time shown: 23,47,58
